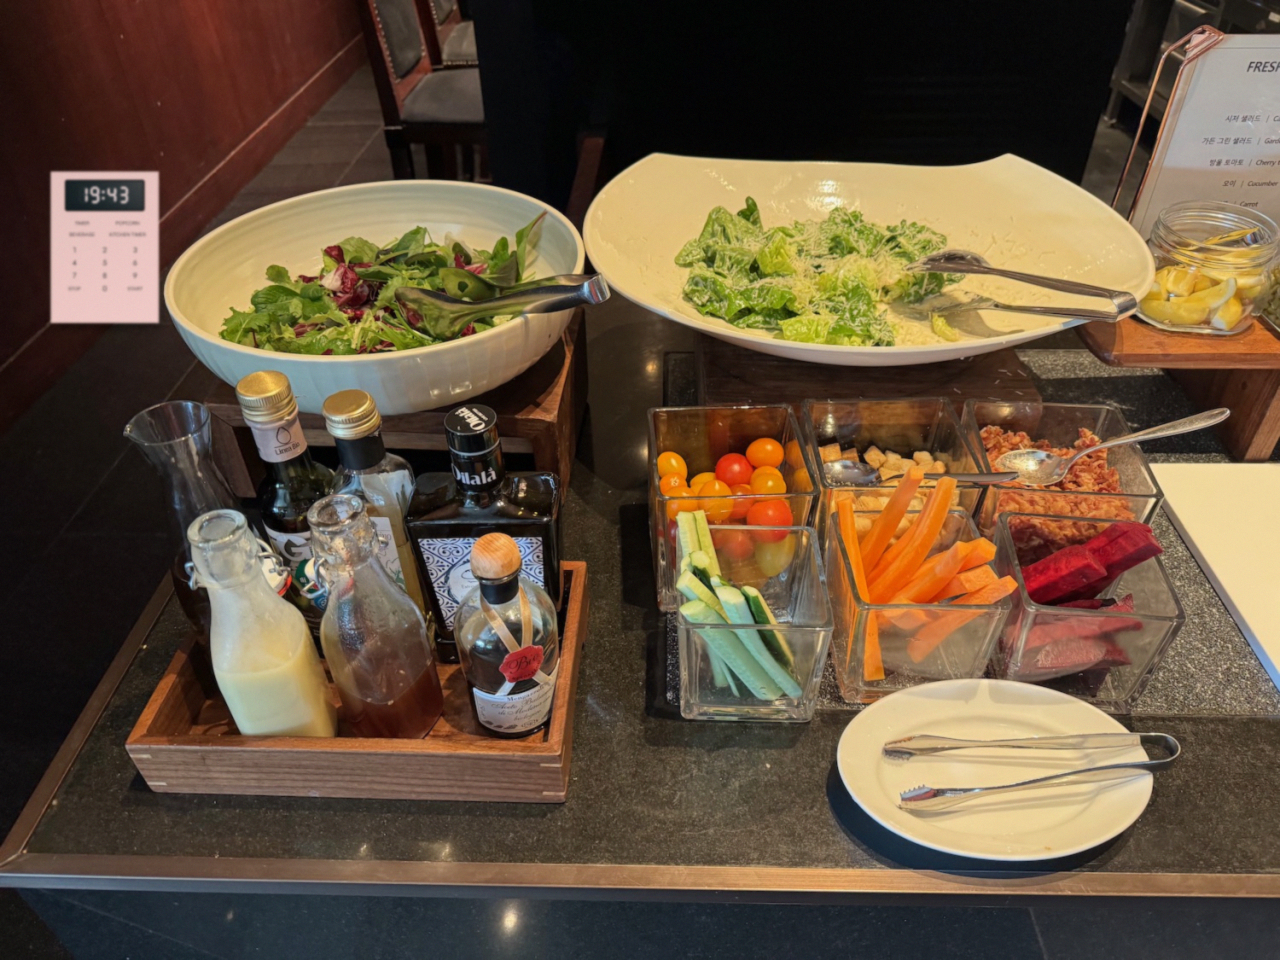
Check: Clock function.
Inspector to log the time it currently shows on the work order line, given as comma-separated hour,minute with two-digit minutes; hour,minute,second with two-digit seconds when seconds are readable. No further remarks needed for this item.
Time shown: 19,43
